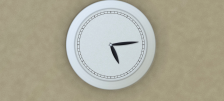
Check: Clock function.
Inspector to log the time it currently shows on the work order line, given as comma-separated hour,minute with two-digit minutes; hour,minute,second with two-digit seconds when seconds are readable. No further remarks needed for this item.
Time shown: 5,14
